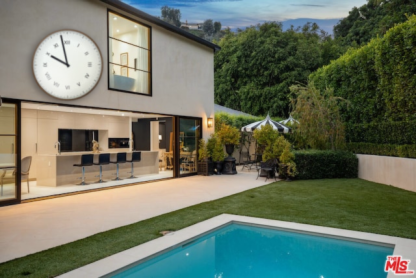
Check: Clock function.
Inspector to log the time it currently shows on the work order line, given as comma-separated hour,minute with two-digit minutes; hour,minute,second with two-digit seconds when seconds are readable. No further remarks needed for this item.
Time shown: 9,58
